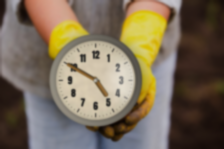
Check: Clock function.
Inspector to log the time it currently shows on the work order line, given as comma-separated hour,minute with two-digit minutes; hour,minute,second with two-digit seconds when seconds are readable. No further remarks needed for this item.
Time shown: 4,50
